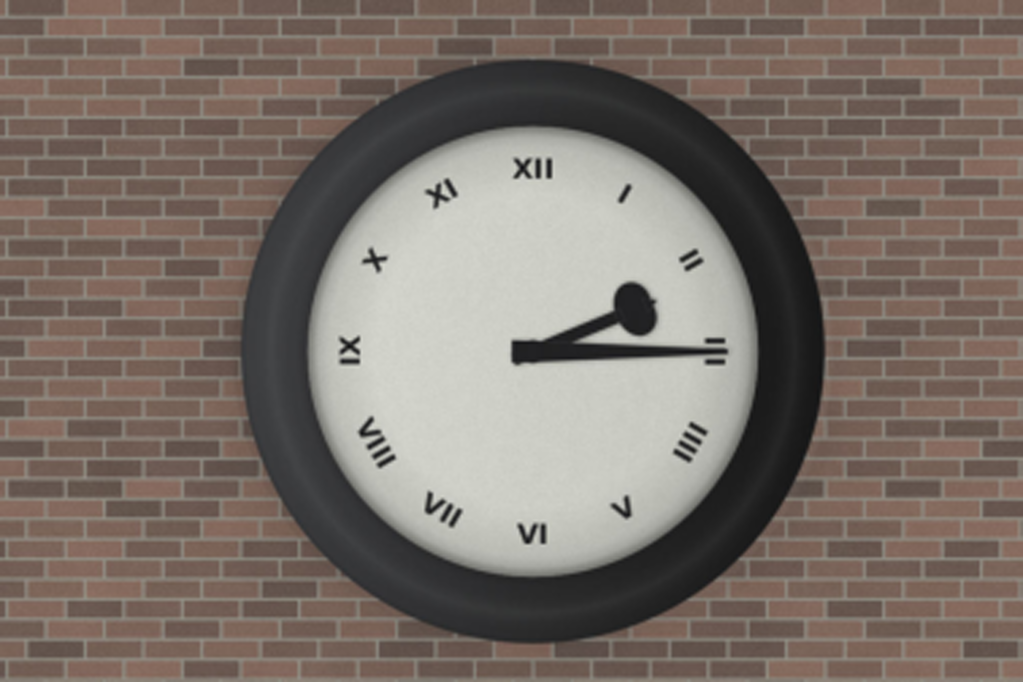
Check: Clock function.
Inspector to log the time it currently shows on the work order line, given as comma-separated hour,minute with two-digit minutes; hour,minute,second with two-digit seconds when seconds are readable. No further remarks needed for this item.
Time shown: 2,15
